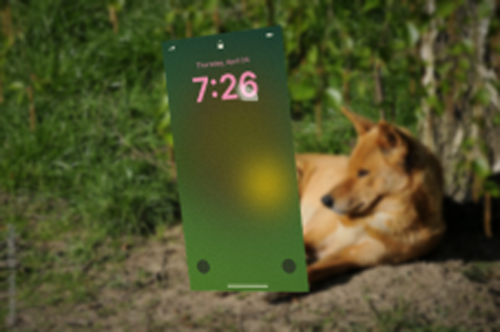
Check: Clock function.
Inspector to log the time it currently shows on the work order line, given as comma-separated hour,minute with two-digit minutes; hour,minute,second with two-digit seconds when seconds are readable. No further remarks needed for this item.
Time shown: 7,26
